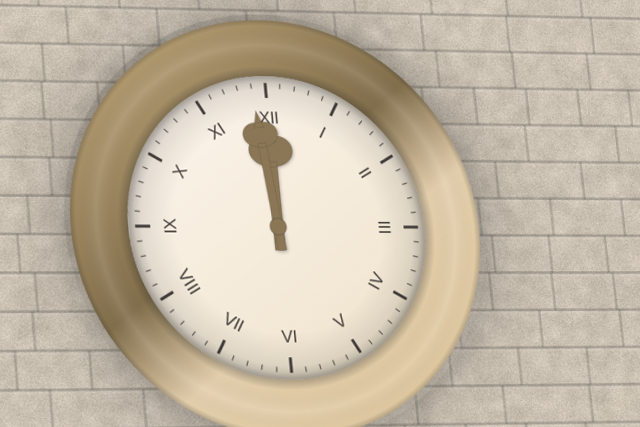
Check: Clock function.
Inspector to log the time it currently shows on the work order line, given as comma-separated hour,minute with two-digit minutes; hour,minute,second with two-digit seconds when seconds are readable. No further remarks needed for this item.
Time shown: 11,59
